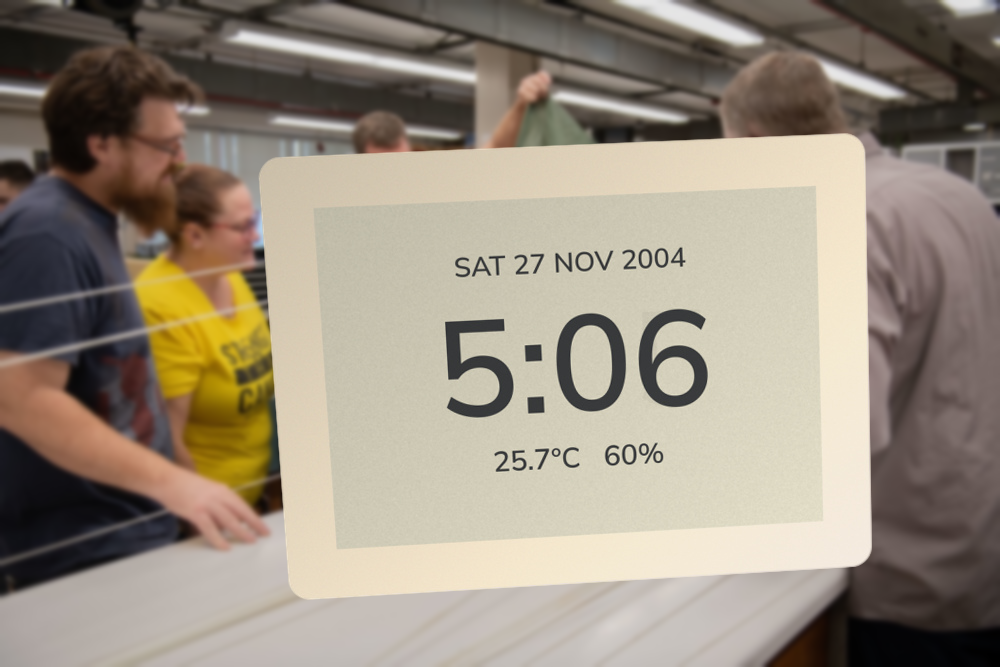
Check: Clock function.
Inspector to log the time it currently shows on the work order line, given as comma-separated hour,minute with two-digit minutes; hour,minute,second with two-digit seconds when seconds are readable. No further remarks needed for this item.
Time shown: 5,06
